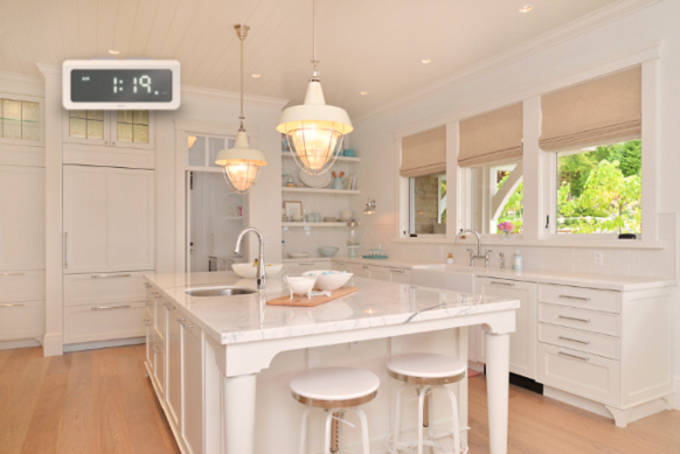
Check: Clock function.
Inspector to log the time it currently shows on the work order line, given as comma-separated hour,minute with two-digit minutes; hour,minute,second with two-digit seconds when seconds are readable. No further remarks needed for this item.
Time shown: 1,19
